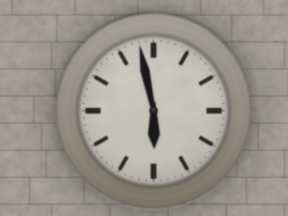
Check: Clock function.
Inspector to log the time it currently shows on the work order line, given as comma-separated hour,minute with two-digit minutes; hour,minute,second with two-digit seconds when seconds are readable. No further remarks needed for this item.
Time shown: 5,58
